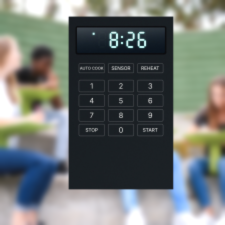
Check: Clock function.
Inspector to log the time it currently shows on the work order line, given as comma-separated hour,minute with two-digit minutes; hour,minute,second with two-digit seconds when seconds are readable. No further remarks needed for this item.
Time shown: 8,26
